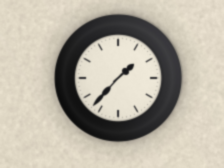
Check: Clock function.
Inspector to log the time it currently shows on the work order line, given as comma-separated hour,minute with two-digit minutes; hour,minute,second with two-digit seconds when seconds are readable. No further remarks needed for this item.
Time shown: 1,37
